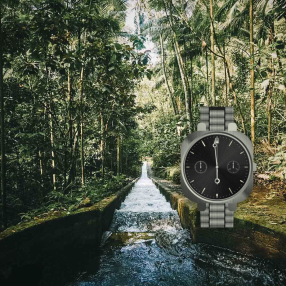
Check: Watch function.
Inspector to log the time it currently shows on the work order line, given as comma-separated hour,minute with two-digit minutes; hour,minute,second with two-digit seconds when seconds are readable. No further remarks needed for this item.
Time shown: 5,59
